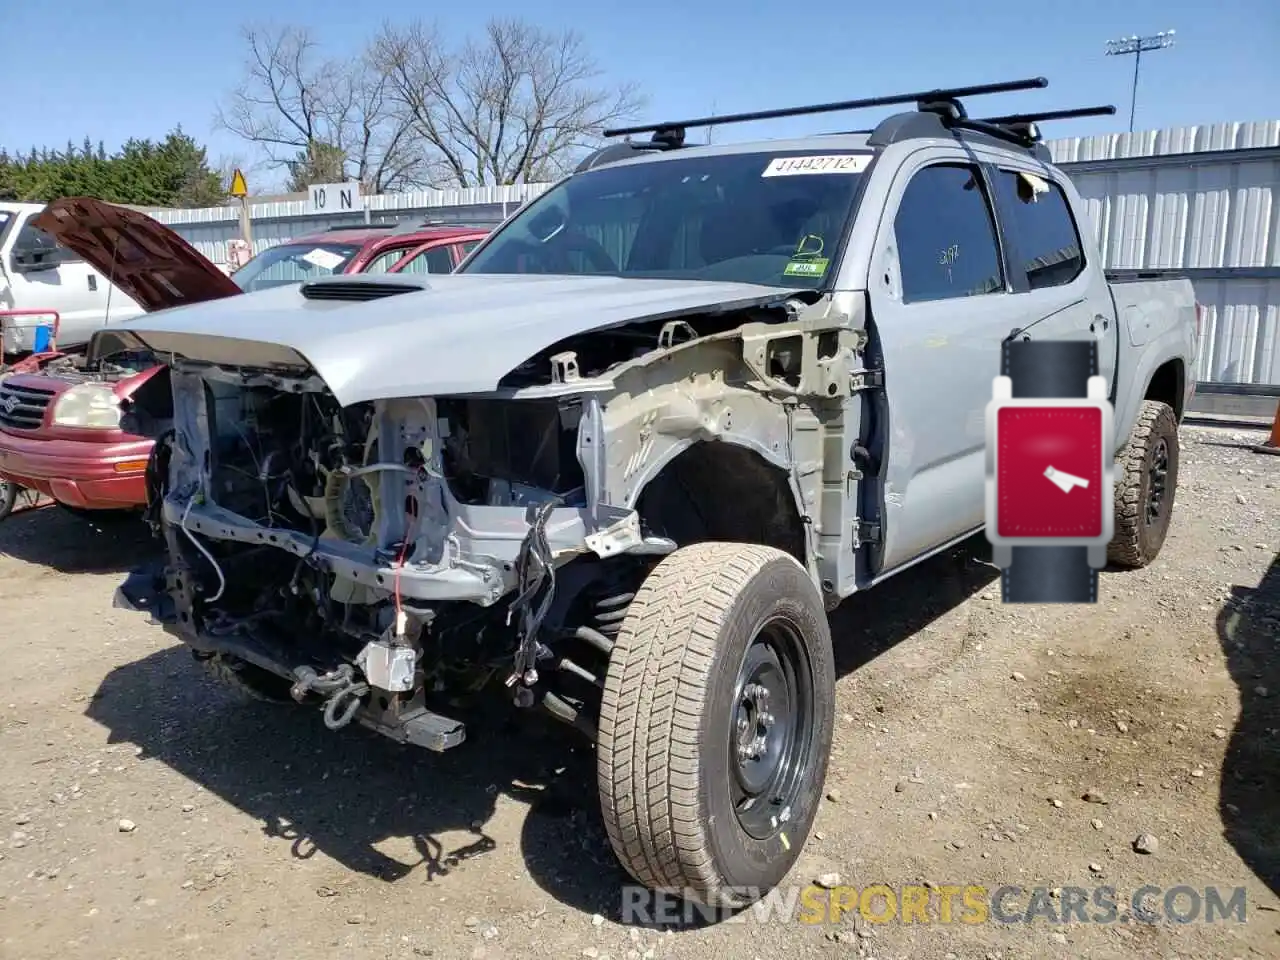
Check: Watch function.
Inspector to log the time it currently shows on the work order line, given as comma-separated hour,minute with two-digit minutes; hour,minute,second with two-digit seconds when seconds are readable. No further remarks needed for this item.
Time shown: 4,18
